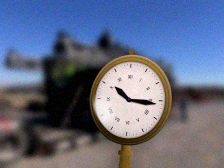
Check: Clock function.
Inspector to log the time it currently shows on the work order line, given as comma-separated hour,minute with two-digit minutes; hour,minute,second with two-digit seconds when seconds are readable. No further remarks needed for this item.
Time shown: 10,16
